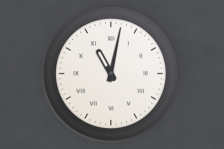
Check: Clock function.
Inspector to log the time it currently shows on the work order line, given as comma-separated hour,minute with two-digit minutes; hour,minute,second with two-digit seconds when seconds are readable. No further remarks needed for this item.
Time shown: 11,02
